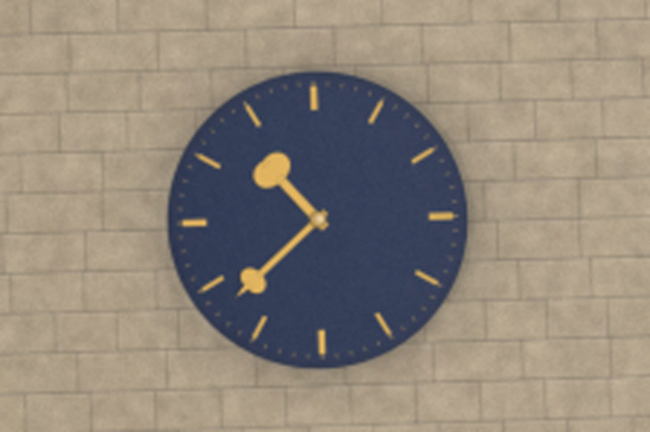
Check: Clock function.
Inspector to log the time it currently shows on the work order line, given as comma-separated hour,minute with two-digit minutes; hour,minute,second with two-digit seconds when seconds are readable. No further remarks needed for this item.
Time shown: 10,38
